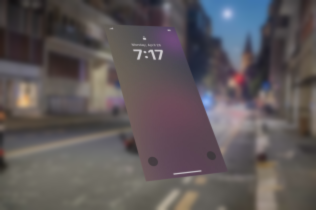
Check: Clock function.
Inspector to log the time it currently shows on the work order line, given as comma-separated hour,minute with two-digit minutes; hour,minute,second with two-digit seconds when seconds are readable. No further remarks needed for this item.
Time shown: 7,17
